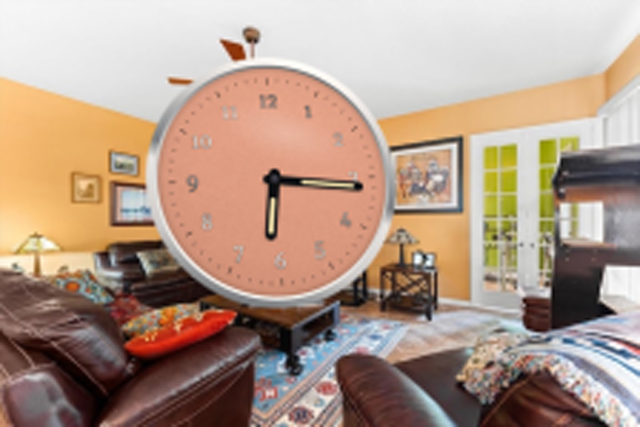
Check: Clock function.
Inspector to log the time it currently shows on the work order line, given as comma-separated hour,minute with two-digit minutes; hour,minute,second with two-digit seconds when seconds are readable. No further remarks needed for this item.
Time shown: 6,16
